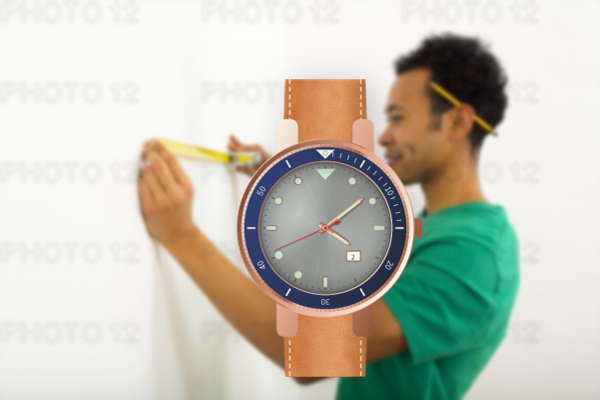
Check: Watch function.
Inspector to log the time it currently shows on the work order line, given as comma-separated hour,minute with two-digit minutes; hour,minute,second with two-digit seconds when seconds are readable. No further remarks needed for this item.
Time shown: 4,08,41
